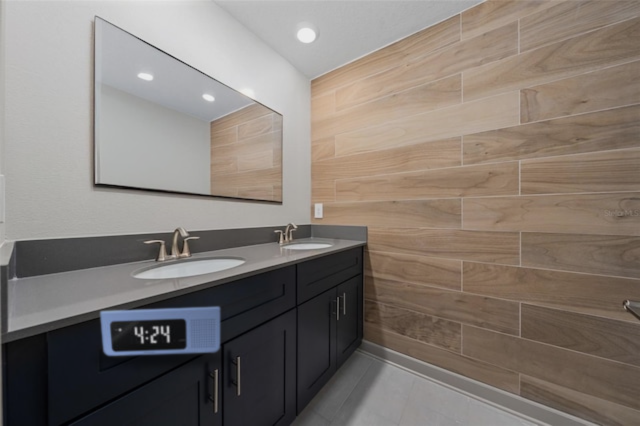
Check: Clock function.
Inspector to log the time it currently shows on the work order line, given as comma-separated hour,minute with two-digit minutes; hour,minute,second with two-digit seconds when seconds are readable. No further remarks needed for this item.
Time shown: 4,24
